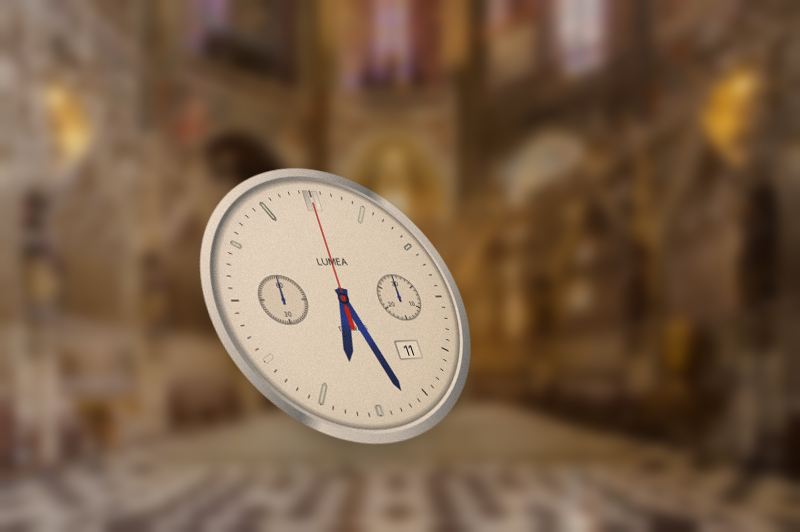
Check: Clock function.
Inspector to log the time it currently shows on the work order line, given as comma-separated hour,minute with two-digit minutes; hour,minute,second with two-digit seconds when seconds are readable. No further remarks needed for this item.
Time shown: 6,27
